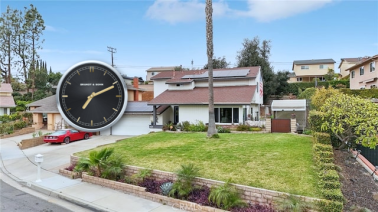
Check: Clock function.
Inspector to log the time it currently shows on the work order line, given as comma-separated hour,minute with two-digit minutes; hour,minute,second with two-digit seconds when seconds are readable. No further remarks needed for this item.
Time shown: 7,11
